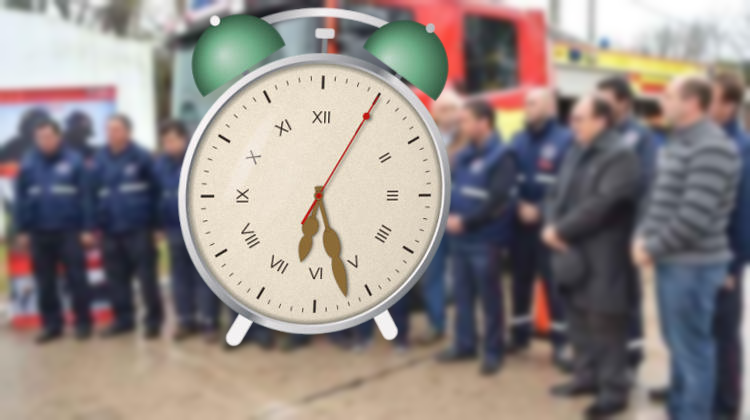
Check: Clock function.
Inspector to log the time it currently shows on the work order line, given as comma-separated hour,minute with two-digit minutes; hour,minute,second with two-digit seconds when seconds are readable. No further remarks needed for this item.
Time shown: 6,27,05
